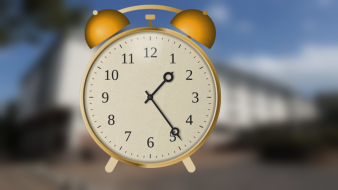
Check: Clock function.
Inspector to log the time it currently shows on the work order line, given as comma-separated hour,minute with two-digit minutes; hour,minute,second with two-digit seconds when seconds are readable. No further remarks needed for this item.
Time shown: 1,24
